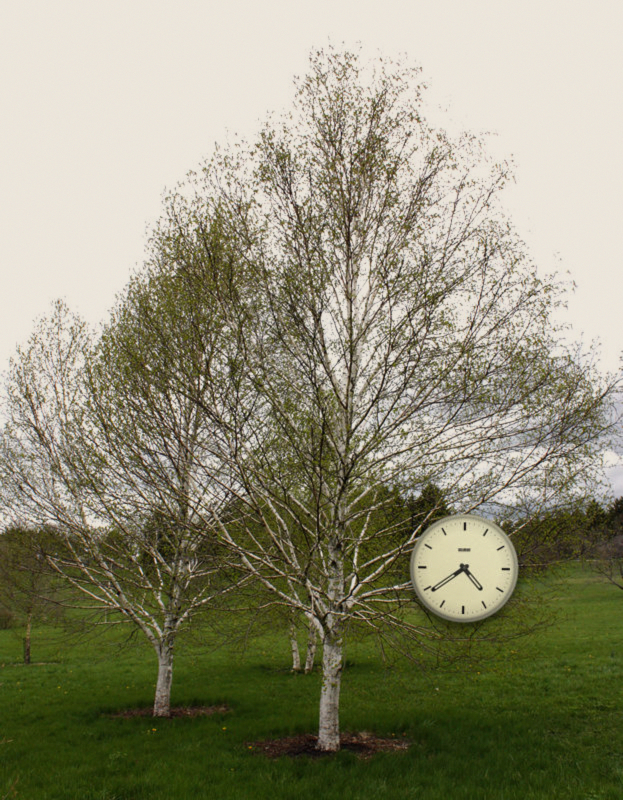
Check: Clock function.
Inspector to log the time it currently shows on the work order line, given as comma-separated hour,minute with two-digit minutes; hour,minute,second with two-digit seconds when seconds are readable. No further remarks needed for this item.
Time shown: 4,39
